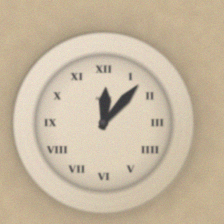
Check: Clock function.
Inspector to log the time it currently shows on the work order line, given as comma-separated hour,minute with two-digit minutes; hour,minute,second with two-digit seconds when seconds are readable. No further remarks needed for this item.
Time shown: 12,07
